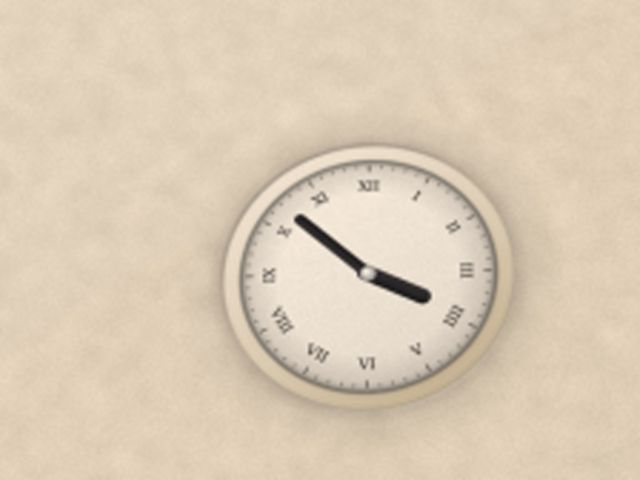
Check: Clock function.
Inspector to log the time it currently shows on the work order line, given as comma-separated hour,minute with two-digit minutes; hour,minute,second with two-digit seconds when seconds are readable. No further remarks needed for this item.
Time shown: 3,52
